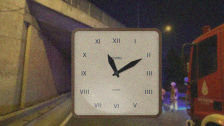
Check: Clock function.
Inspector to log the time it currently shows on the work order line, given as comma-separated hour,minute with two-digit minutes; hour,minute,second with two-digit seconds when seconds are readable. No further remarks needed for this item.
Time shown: 11,10
